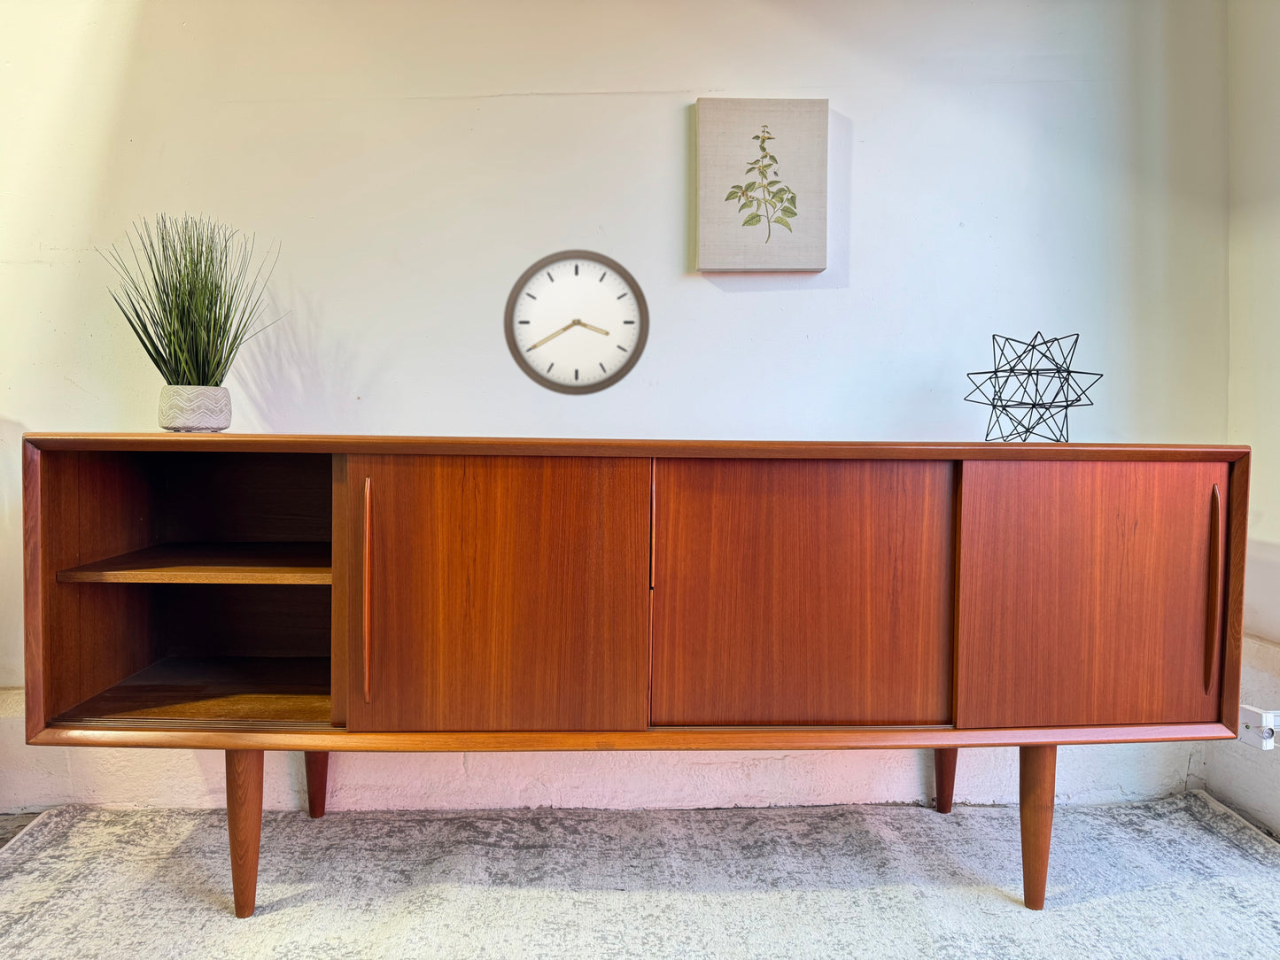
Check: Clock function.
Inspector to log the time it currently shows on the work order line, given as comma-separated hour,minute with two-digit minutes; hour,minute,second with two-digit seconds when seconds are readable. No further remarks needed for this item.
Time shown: 3,40
